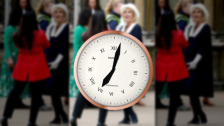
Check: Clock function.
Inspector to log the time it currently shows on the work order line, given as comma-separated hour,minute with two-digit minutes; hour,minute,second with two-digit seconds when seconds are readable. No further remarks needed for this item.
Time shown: 7,02
